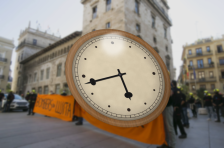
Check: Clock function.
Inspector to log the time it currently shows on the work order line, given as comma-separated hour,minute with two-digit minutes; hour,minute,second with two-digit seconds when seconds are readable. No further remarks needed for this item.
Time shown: 5,43
